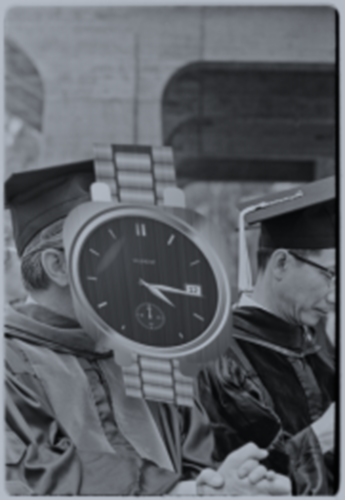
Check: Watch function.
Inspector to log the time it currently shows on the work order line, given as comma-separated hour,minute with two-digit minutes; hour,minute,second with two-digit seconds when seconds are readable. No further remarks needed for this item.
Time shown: 4,16
